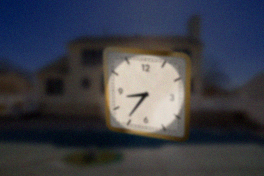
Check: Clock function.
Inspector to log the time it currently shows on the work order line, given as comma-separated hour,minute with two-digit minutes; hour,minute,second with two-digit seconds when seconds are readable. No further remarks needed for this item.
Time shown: 8,36
